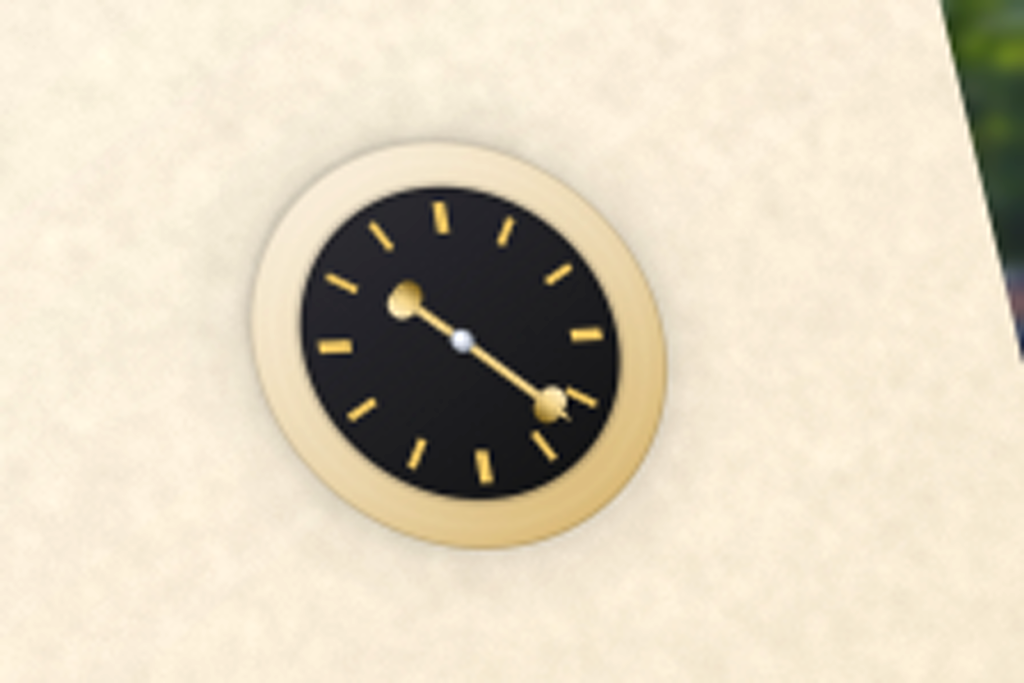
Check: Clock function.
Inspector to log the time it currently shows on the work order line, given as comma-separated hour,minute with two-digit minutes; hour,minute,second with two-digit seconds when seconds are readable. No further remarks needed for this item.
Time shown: 10,22
